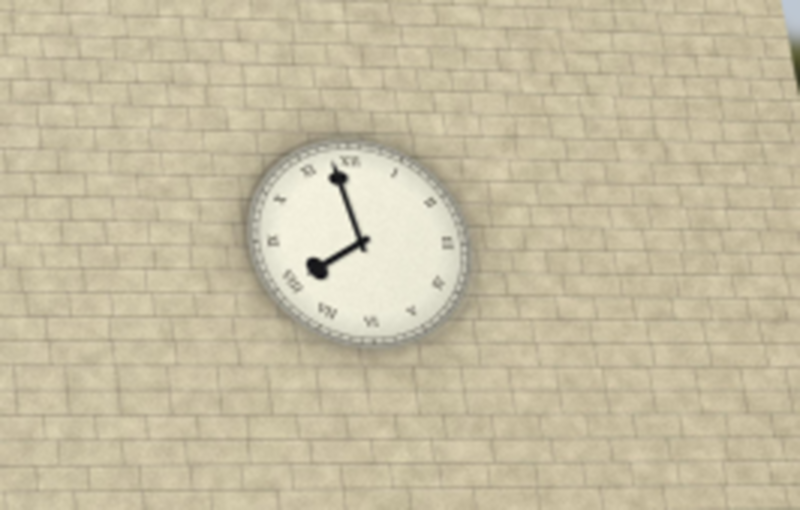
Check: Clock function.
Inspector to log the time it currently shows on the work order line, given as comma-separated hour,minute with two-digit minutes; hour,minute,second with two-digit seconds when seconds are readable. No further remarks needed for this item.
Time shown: 7,58
